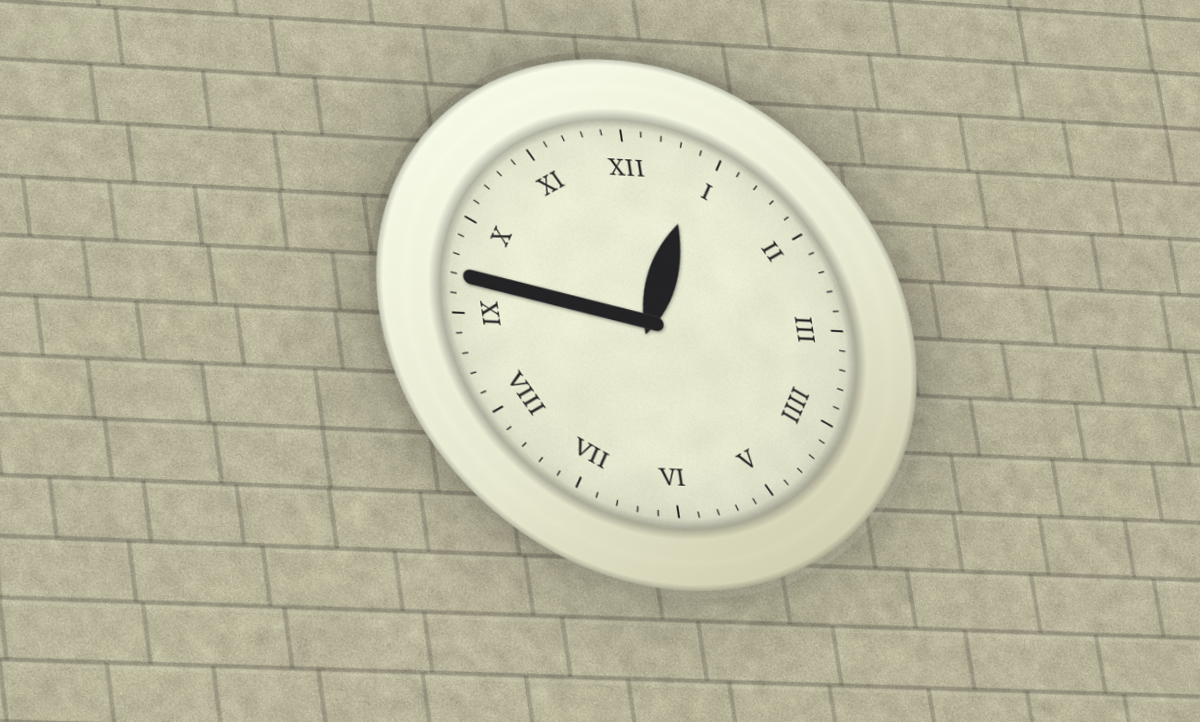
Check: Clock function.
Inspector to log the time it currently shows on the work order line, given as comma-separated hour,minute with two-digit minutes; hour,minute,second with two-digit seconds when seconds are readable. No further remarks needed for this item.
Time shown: 12,47
